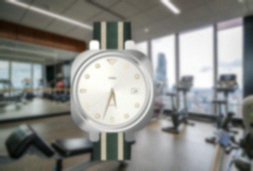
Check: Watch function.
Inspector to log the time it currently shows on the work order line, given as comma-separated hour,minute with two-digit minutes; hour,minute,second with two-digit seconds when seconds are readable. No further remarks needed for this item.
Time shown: 5,33
